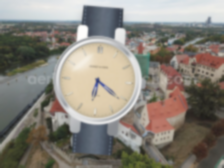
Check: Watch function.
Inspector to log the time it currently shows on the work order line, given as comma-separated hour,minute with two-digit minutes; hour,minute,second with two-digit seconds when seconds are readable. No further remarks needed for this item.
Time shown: 6,21
